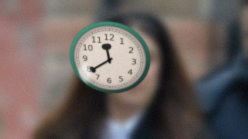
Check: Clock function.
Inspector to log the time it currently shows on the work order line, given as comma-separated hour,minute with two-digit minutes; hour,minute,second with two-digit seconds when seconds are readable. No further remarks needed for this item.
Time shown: 11,39
